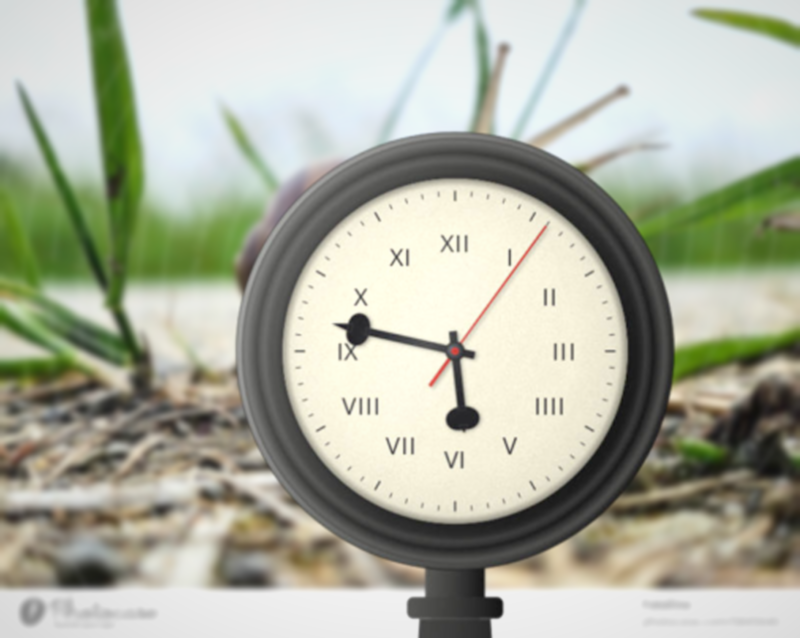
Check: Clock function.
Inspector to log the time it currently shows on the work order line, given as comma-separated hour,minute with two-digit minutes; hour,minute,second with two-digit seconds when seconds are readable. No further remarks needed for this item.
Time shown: 5,47,06
